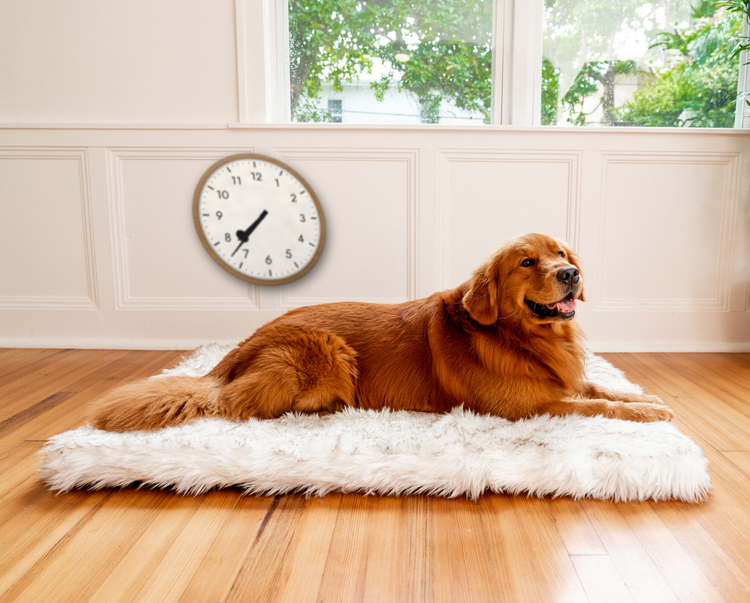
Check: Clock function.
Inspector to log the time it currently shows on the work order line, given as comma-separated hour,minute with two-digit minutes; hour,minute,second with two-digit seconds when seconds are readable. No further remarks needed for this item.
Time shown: 7,37
